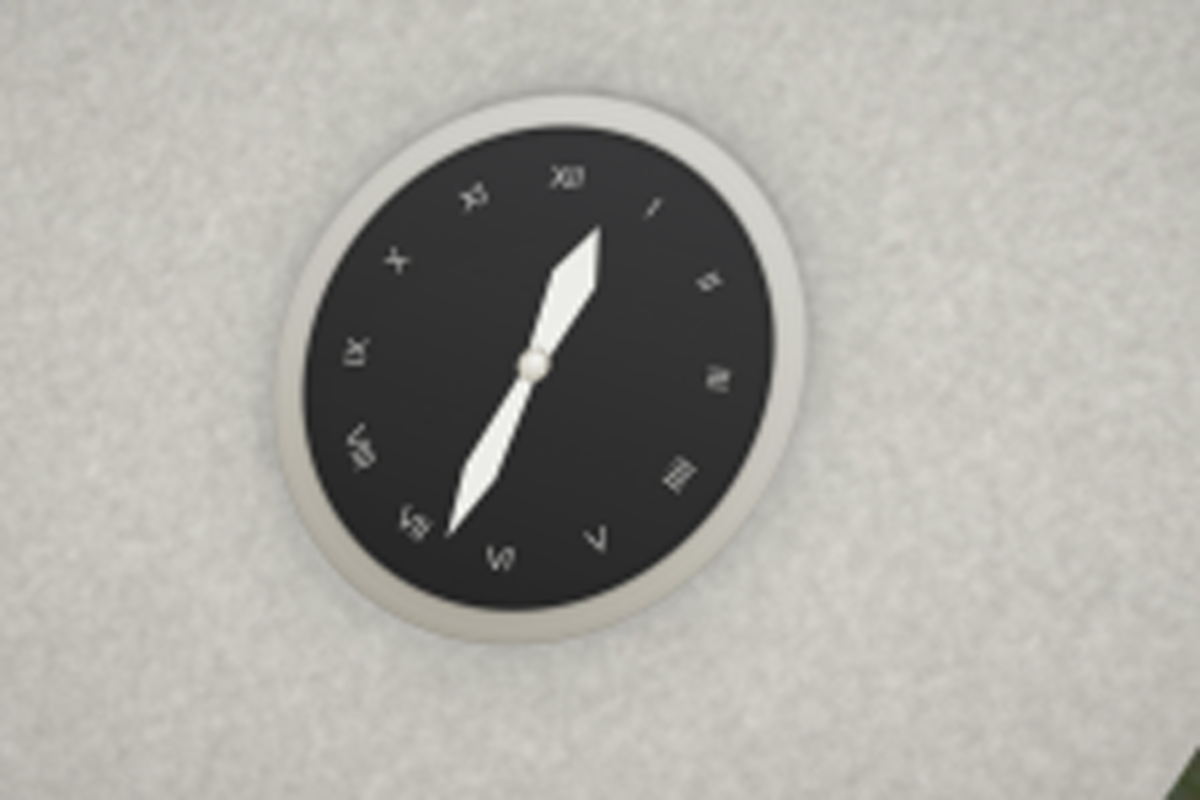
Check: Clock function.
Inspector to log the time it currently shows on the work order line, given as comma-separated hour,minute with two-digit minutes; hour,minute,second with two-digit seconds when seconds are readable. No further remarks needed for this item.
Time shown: 12,33
